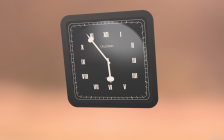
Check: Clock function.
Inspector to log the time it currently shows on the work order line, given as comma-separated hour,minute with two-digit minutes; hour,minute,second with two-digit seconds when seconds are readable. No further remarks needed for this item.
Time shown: 5,54
